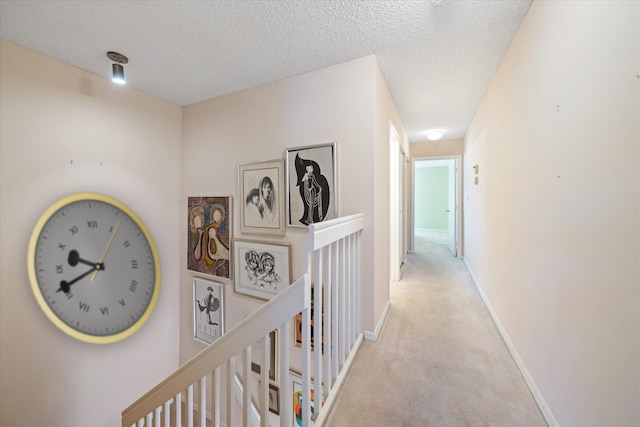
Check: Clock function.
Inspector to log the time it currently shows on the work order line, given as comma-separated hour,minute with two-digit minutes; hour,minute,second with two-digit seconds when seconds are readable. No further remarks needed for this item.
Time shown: 9,41,06
